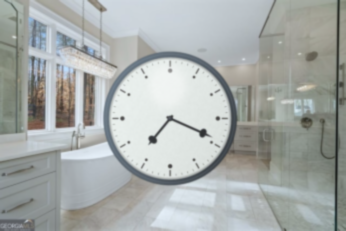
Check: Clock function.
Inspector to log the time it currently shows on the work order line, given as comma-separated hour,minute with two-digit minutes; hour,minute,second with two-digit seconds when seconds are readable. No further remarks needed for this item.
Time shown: 7,19
